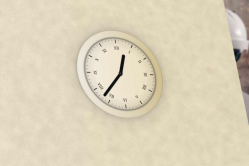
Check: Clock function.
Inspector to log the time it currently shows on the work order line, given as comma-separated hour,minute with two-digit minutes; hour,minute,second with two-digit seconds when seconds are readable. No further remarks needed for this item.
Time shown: 12,37
